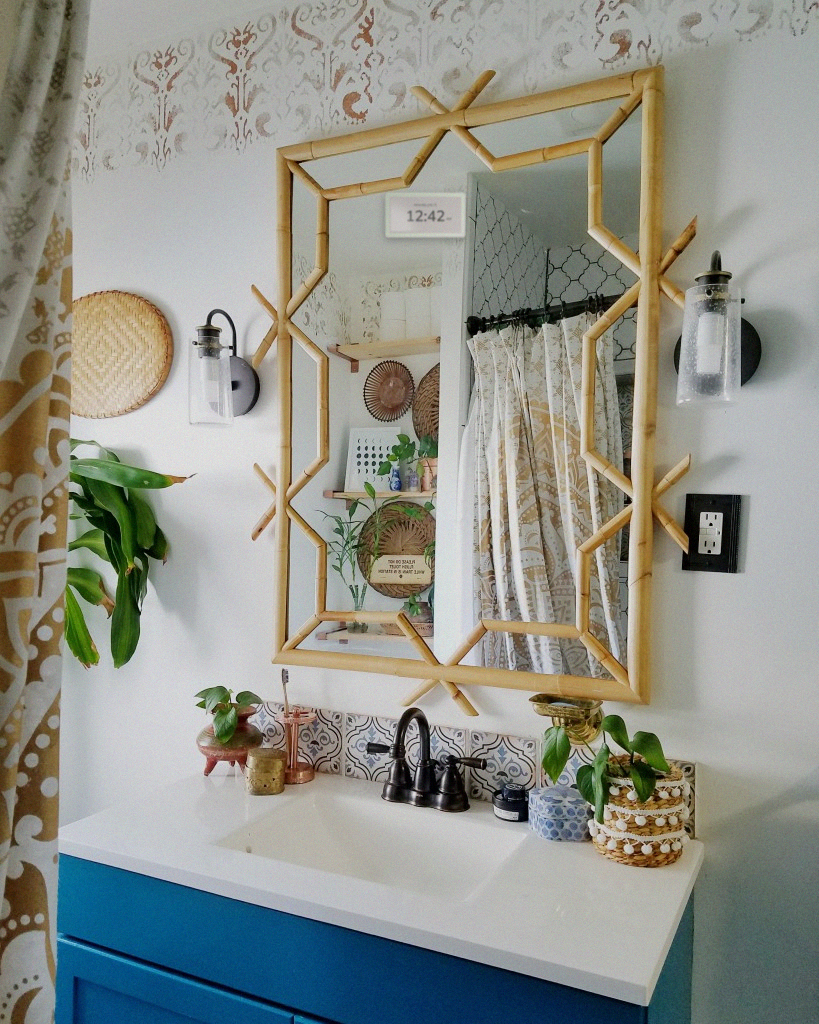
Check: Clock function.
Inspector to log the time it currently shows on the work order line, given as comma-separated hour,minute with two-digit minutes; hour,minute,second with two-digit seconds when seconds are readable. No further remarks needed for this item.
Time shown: 12,42
